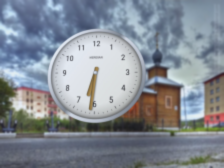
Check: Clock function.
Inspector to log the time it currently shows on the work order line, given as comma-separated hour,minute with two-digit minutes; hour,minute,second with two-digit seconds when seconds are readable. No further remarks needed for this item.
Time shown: 6,31
